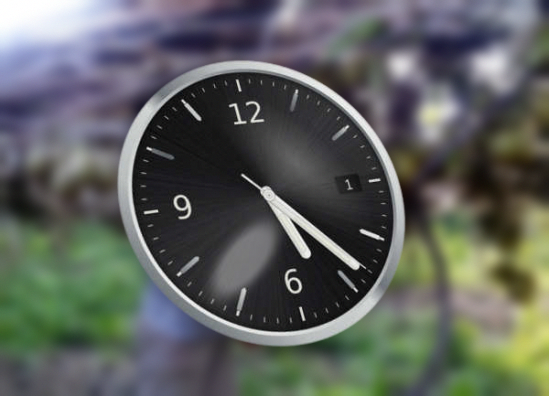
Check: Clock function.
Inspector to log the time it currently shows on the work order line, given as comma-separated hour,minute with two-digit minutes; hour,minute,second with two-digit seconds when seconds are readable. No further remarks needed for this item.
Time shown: 5,23,23
